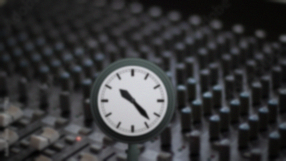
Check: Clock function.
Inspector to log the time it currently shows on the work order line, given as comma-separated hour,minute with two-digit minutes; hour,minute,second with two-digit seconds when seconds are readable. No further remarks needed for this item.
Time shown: 10,23
